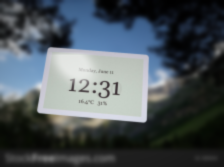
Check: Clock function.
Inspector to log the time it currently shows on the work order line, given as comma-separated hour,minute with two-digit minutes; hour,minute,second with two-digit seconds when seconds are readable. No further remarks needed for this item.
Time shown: 12,31
